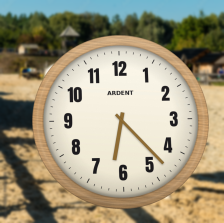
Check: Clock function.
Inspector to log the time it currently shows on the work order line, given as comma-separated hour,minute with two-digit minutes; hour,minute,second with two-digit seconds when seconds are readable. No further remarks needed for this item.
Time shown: 6,23
